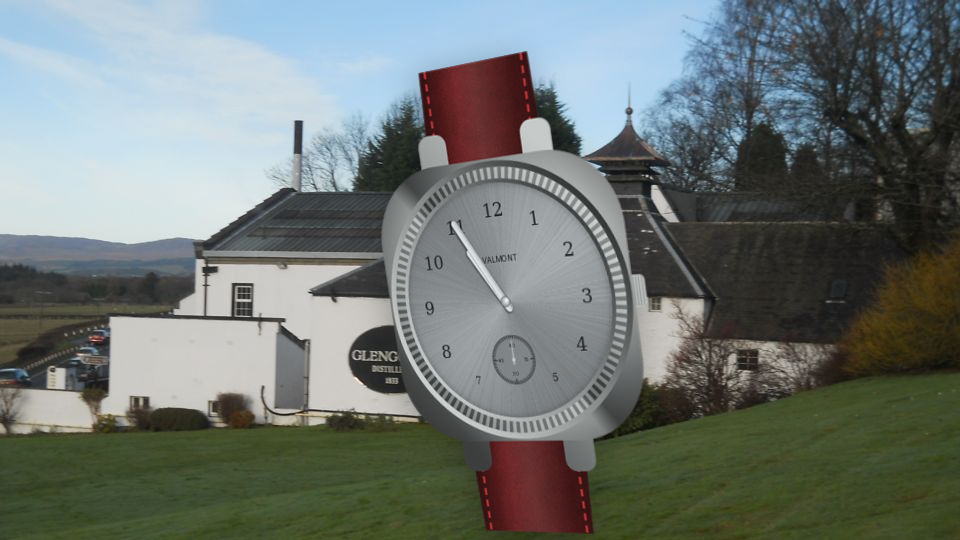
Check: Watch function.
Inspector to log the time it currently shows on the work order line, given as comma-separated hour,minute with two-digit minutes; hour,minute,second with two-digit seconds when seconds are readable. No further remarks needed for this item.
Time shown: 10,55
